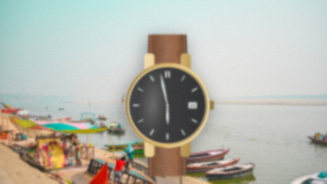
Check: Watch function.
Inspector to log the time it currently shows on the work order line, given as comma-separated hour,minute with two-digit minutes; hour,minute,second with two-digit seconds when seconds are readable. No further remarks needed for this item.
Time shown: 5,58
